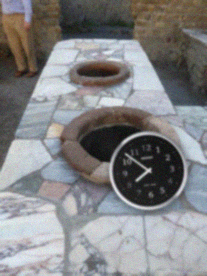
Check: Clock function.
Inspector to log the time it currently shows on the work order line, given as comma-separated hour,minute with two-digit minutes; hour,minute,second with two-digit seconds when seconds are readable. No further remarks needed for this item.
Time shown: 7,52
